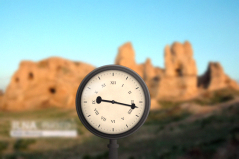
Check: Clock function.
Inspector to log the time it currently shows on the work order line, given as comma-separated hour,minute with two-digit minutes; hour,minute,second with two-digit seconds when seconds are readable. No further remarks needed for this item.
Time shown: 9,17
